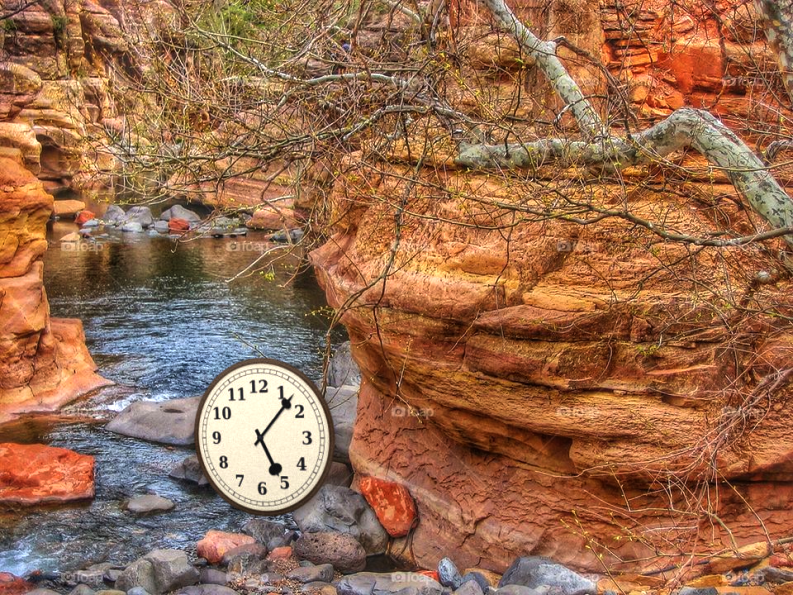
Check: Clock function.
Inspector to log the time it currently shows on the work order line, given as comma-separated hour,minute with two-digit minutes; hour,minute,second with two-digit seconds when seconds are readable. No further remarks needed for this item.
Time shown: 5,07
